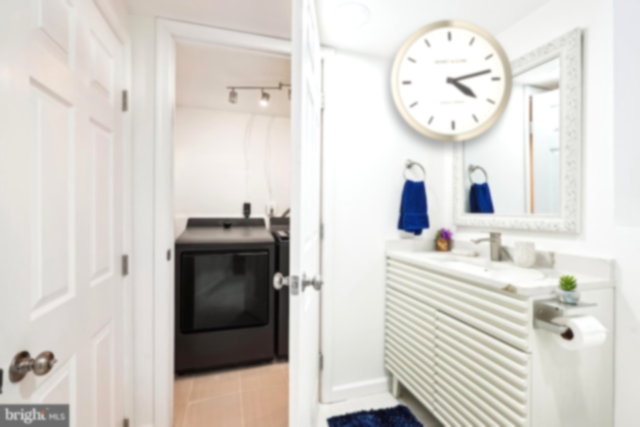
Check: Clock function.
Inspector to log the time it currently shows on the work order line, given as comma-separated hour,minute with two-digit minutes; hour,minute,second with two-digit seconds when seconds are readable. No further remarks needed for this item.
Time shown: 4,13
